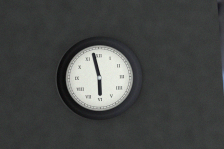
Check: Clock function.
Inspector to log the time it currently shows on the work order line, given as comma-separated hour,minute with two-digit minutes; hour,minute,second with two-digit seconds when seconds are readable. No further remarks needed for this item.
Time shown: 5,58
